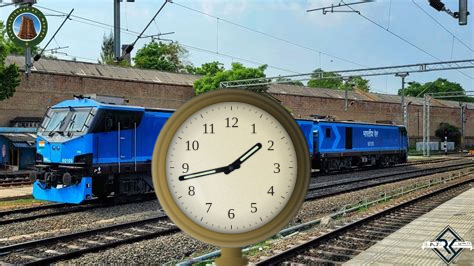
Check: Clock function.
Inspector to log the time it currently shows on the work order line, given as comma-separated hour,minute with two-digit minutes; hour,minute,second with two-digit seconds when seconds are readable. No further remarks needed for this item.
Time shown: 1,43
